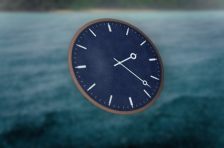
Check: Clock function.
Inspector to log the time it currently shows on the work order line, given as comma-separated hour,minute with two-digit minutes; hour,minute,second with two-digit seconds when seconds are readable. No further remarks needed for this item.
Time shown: 2,23
